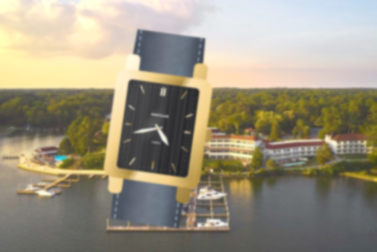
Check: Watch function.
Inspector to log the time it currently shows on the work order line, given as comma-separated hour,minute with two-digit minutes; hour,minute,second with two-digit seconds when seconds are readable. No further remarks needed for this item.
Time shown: 4,42
